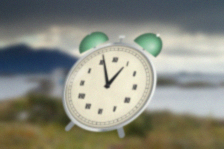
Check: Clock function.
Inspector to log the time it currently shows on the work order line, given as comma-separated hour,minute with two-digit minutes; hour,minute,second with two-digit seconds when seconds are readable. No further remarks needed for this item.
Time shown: 12,56
